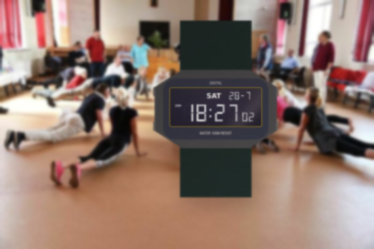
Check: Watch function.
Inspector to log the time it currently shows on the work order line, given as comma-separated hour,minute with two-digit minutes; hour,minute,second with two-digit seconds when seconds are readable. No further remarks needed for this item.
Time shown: 18,27
